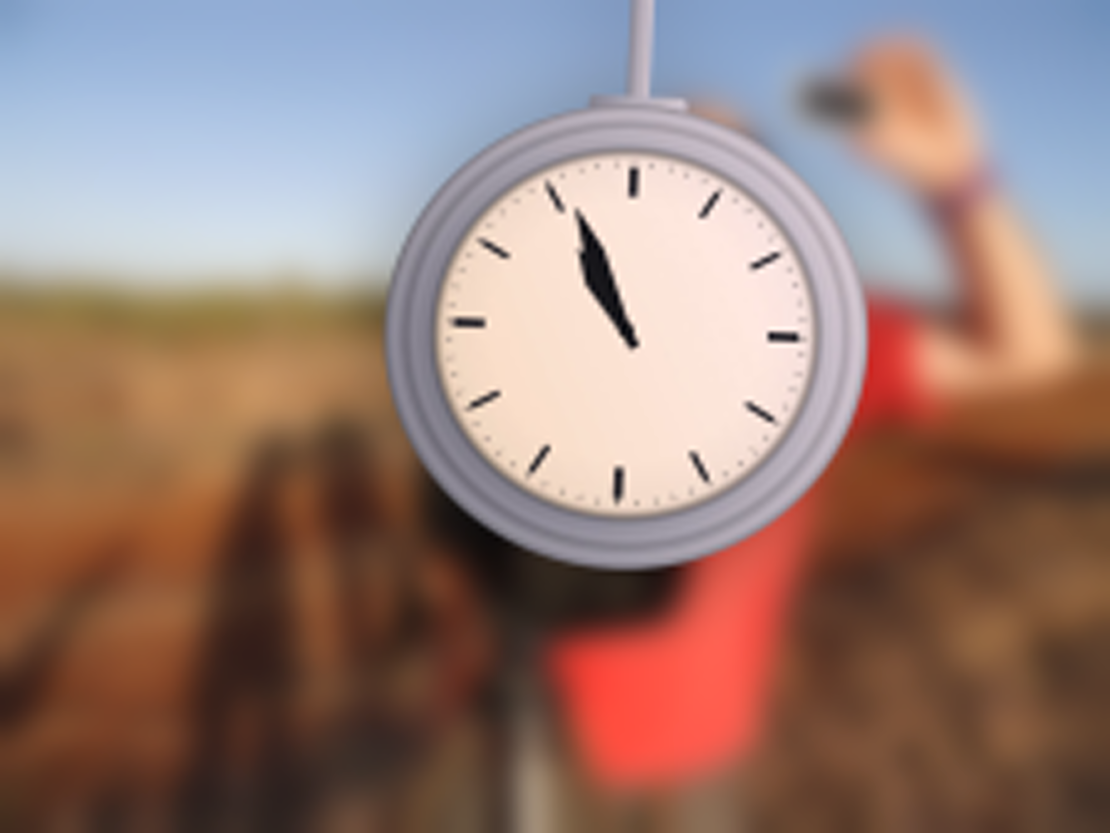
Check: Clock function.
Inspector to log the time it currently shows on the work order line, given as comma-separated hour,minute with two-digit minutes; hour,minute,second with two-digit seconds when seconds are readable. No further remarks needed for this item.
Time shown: 10,56
